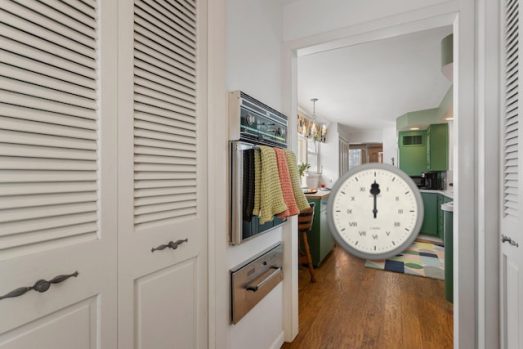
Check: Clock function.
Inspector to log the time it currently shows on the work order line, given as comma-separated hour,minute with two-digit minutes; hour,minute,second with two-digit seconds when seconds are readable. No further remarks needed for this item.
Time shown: 12,00
